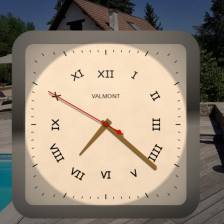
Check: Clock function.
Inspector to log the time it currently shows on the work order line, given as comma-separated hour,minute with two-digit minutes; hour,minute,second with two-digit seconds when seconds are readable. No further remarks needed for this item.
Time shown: 7,21,50
